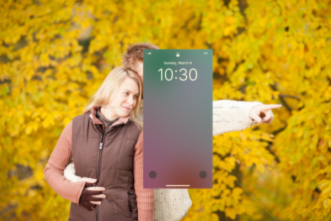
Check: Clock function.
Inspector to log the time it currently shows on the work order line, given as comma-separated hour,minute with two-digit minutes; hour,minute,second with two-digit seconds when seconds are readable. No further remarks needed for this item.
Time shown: 10,30
